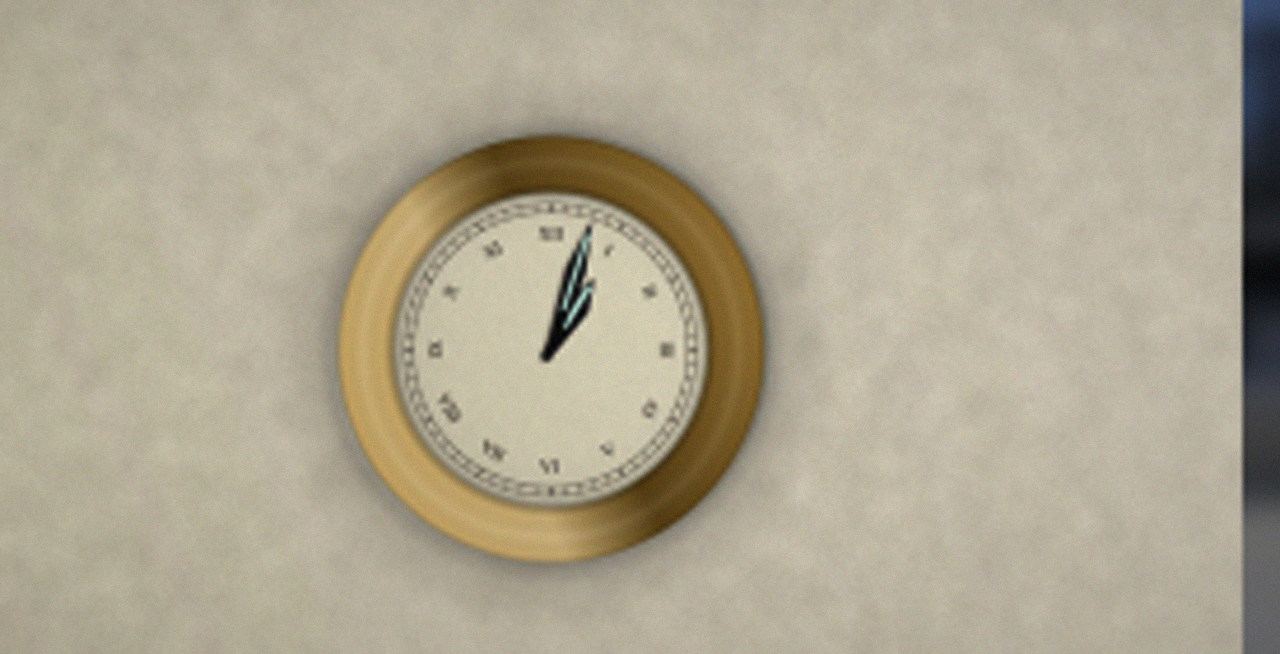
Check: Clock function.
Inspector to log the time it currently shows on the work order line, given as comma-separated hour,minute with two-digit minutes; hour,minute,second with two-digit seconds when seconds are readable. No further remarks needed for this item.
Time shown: 1,03
